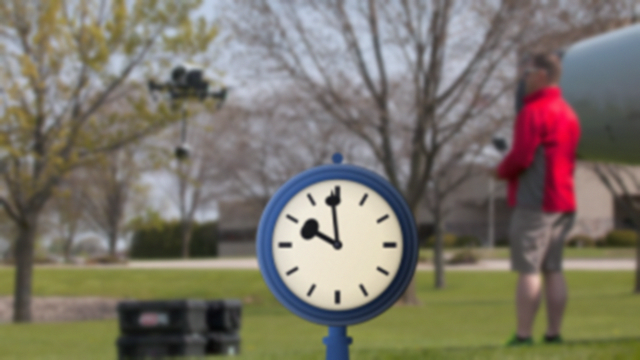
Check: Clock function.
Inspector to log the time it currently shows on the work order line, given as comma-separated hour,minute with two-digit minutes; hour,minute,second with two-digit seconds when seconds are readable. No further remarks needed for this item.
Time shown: 9,59
